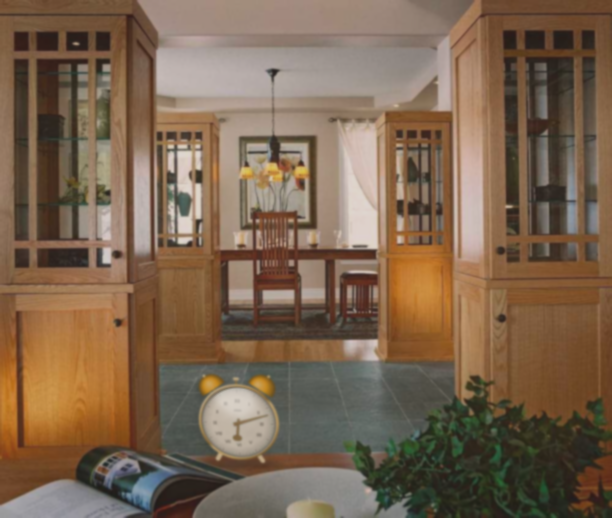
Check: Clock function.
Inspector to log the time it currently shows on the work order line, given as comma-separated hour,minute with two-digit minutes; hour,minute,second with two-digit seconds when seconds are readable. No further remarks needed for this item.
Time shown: 6,12
